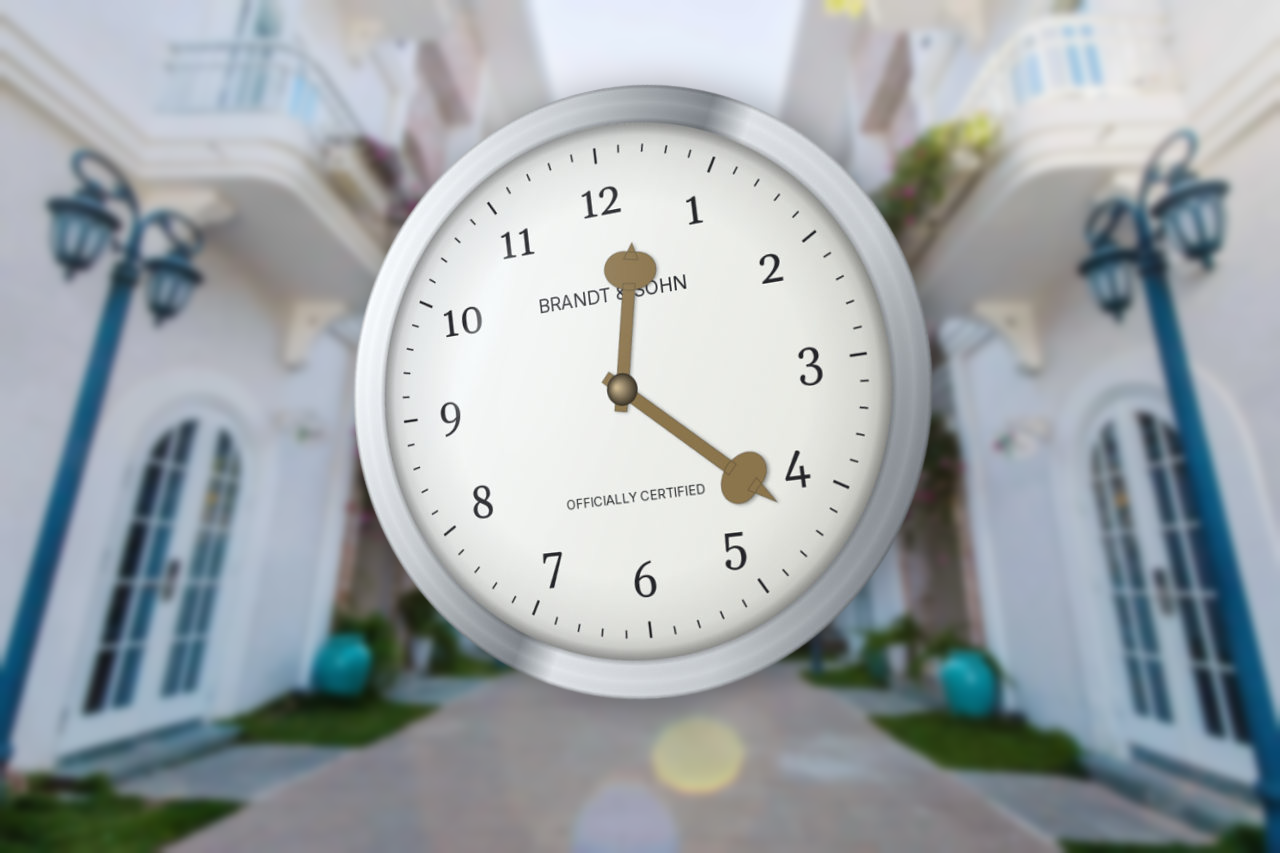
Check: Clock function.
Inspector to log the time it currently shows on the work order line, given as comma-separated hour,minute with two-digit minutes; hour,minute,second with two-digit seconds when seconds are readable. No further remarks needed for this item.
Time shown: 12,22
